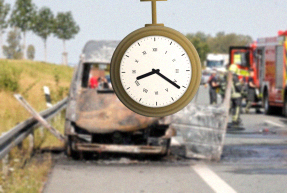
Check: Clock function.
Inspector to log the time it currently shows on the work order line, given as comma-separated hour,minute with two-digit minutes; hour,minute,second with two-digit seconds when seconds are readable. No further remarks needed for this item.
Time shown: 8,21
